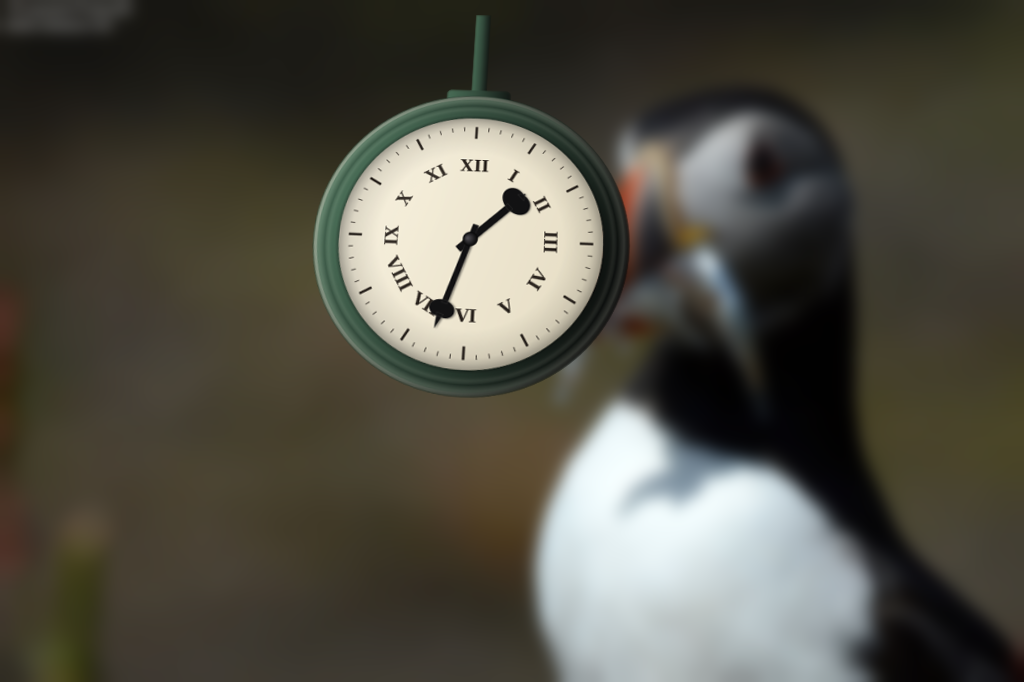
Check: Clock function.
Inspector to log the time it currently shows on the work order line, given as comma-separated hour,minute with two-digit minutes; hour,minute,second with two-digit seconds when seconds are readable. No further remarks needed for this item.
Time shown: 1,33
